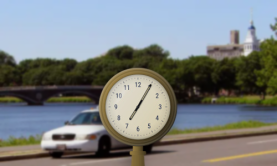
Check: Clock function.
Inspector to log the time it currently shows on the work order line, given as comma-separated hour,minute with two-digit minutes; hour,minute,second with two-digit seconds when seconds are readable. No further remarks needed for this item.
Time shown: 7,05
